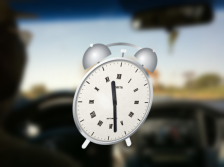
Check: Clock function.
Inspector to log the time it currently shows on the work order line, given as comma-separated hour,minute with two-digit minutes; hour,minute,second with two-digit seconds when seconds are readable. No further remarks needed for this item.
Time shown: 11,28
